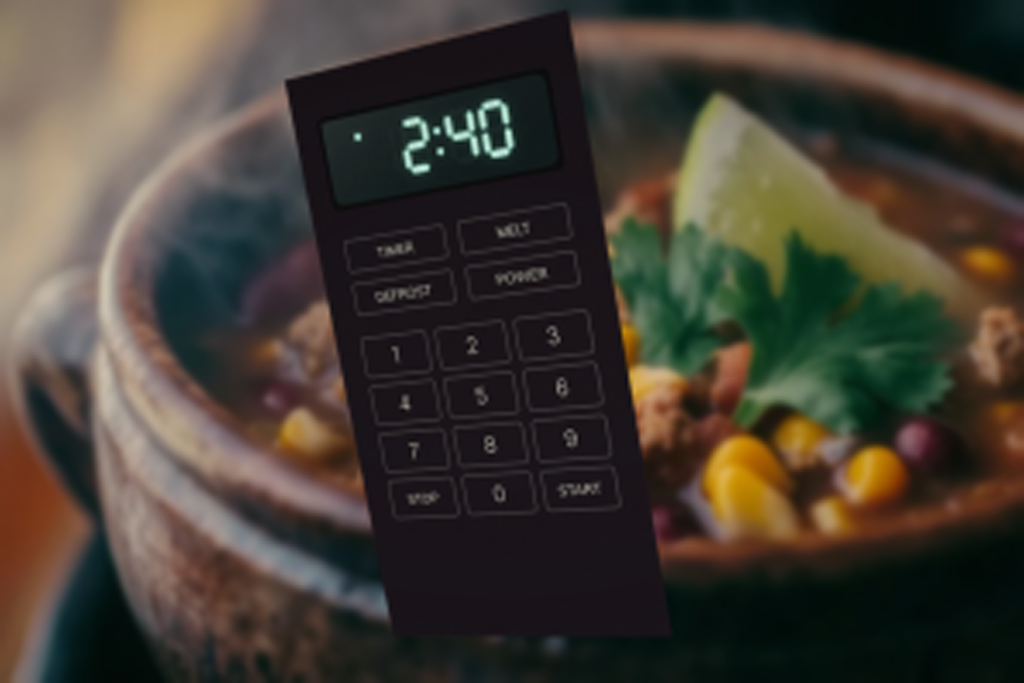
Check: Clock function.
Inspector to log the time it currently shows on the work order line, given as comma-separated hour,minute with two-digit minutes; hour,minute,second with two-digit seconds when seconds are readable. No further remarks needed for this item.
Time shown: 2,40
